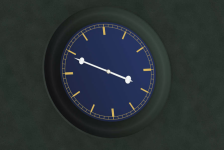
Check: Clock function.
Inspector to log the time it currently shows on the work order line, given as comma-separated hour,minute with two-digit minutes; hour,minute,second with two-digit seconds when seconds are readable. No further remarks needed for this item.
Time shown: 3,49
